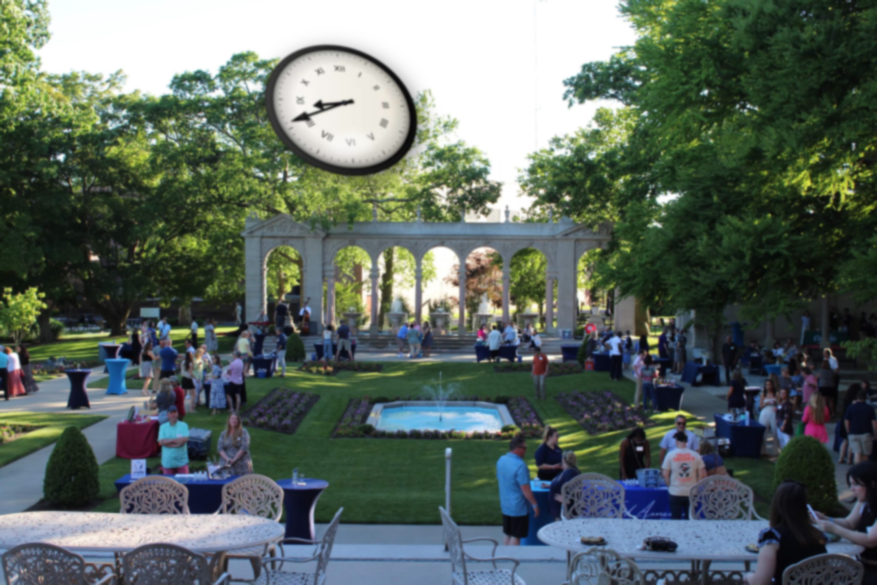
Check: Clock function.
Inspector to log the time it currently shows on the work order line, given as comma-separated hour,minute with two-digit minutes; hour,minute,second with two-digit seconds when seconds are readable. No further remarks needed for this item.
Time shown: 8,41
